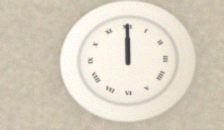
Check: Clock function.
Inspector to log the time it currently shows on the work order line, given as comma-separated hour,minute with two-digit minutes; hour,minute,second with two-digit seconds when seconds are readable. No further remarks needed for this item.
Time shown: 12,00
